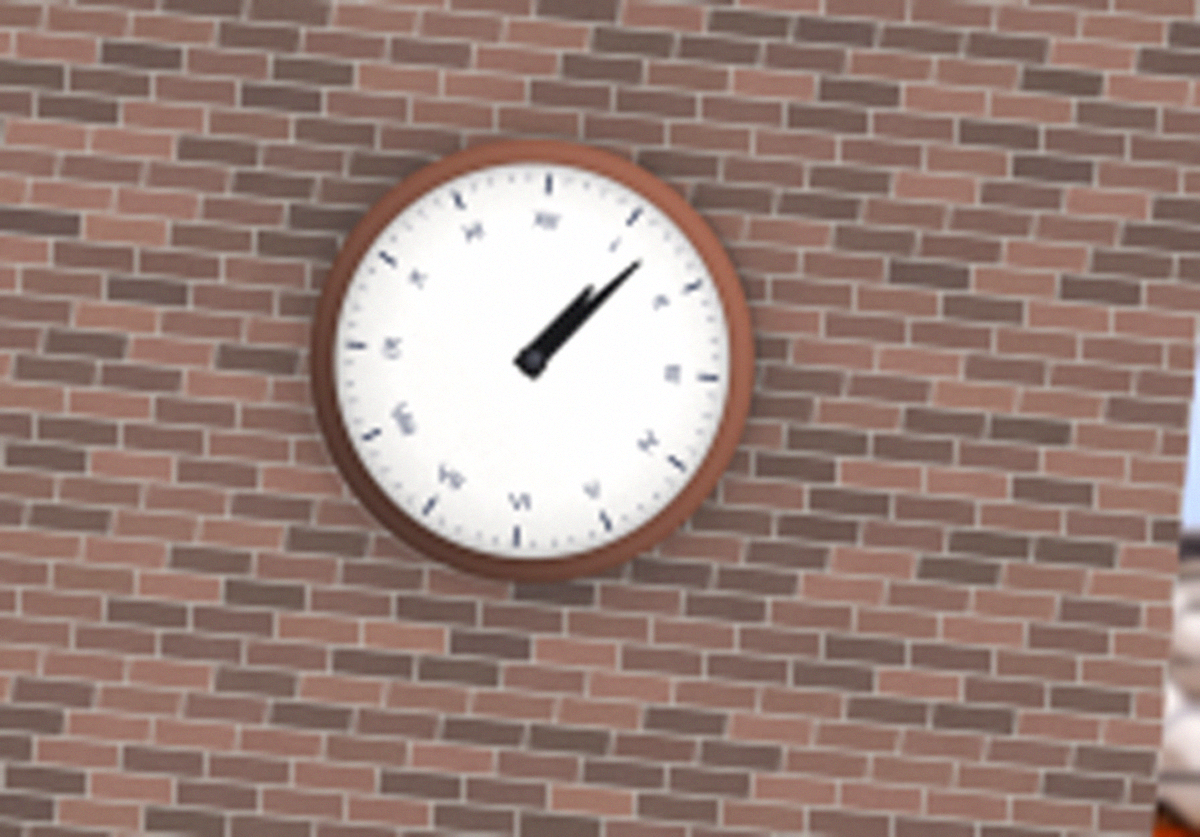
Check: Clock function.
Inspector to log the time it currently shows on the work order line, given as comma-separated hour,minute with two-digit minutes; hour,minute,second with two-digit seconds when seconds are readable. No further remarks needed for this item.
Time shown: 1,07
